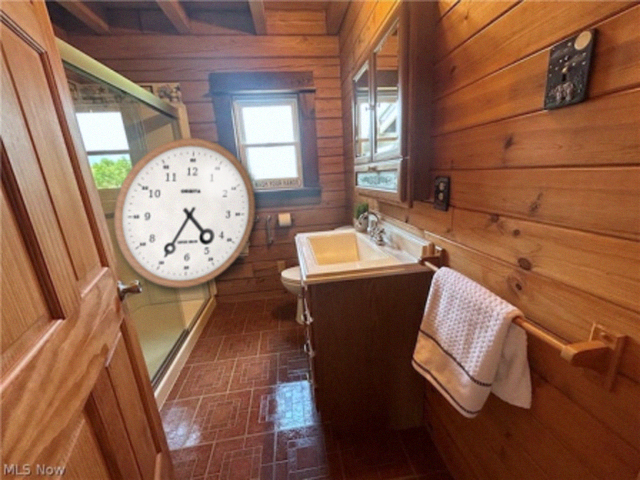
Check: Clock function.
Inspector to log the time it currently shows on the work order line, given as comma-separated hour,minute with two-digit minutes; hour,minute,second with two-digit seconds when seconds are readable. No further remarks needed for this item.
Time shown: 4,35
